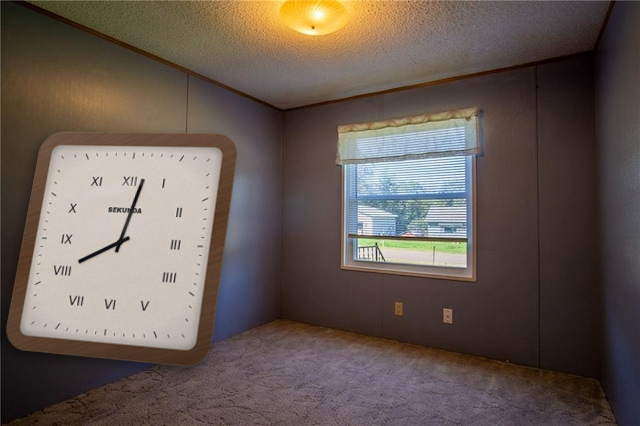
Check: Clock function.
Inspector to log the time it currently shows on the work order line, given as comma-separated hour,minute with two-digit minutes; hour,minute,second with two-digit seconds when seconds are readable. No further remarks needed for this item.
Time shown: 8,02
